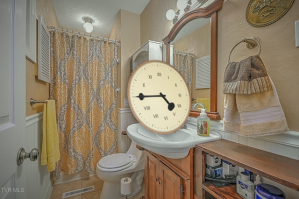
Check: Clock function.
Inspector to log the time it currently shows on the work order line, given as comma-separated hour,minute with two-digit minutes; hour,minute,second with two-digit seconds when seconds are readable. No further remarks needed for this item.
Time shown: 4,45
